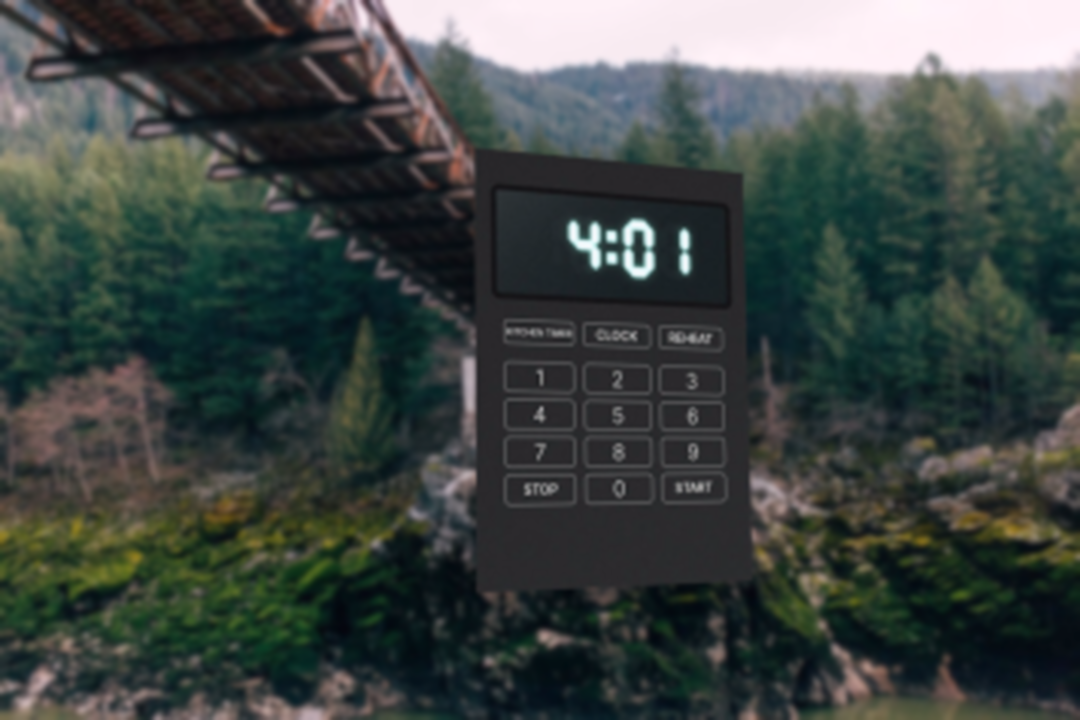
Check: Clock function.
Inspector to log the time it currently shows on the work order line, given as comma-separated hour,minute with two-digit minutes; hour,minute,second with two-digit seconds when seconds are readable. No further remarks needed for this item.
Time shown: 4,01
